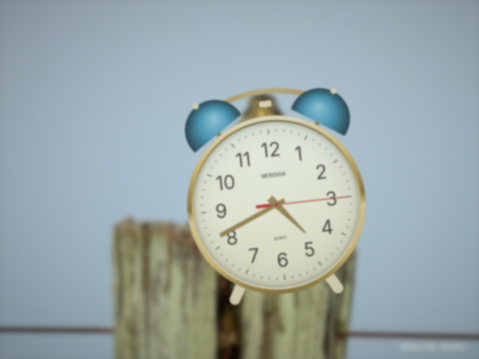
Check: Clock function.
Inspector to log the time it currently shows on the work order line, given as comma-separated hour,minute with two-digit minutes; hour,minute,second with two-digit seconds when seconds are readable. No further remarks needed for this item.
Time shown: 4,41,15
